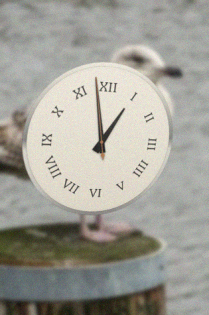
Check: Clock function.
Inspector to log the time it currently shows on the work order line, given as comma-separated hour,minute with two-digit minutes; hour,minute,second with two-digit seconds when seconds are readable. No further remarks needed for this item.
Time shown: 12,57,58
